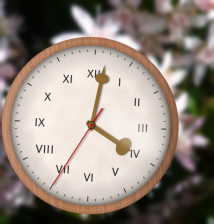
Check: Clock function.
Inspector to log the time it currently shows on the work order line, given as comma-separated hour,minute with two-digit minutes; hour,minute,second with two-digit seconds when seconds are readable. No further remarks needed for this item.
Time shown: 4,01,35
